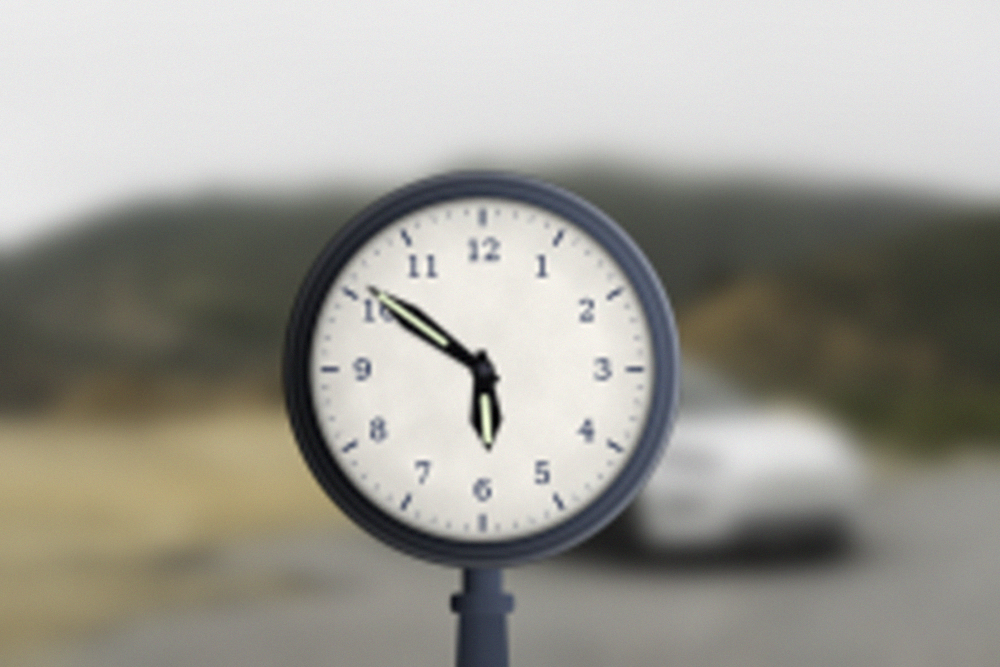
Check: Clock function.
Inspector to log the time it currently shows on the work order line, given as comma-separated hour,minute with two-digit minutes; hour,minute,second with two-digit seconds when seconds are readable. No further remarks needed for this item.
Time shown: 5,51
